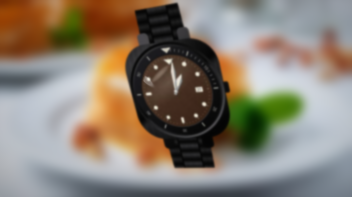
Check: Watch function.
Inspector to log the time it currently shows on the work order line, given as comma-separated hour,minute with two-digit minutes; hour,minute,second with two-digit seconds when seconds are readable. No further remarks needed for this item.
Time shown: 1,01
